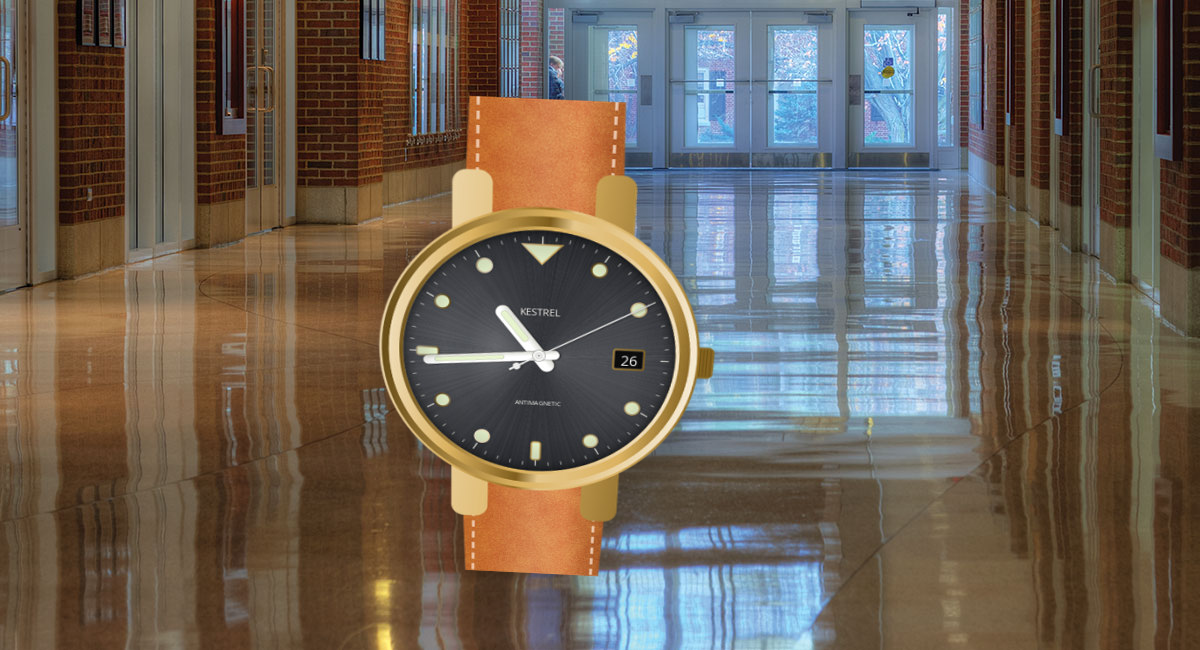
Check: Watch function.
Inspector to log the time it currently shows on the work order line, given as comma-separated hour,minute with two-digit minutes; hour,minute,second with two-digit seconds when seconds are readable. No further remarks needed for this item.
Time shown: 10,44,10
